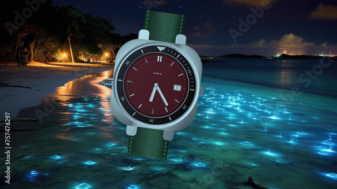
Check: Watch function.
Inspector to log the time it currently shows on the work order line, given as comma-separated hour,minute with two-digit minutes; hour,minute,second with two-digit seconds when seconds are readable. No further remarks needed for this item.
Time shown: 6,24
